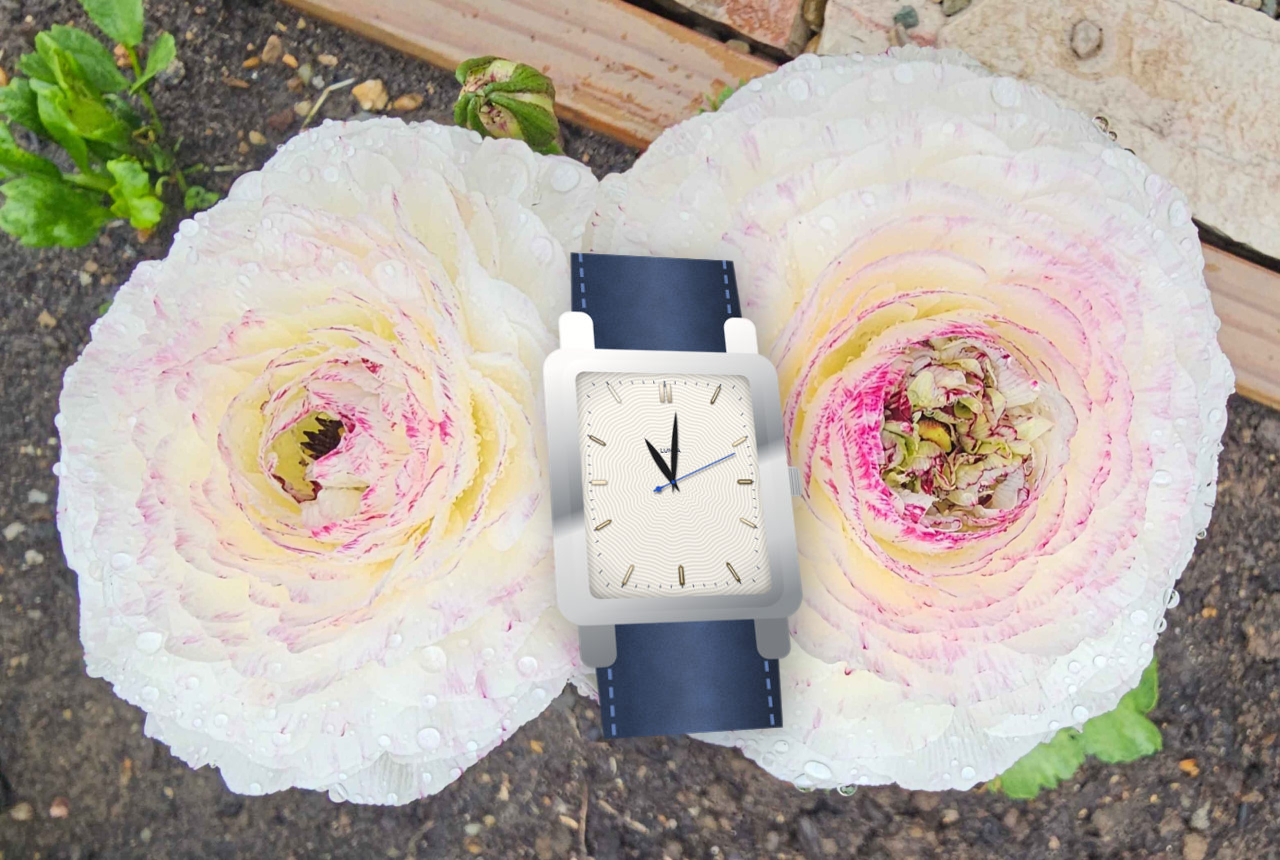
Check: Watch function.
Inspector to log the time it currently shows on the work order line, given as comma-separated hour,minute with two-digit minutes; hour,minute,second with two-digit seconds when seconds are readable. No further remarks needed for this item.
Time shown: 11,01,11
